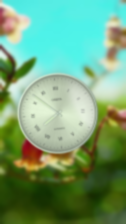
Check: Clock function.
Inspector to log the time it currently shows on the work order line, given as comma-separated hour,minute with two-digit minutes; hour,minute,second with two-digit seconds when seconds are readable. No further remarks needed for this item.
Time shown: 7,52
